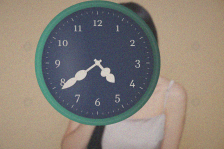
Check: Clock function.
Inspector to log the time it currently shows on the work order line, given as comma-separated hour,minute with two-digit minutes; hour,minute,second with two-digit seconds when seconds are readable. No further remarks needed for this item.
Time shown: 4,39
